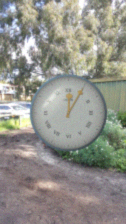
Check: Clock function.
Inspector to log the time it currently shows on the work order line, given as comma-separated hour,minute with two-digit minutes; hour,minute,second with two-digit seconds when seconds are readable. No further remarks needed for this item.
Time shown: 12,05
